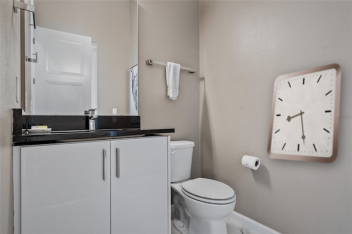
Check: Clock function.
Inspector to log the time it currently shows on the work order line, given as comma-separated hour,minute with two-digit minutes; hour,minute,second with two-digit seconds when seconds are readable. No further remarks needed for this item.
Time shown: 8,28
